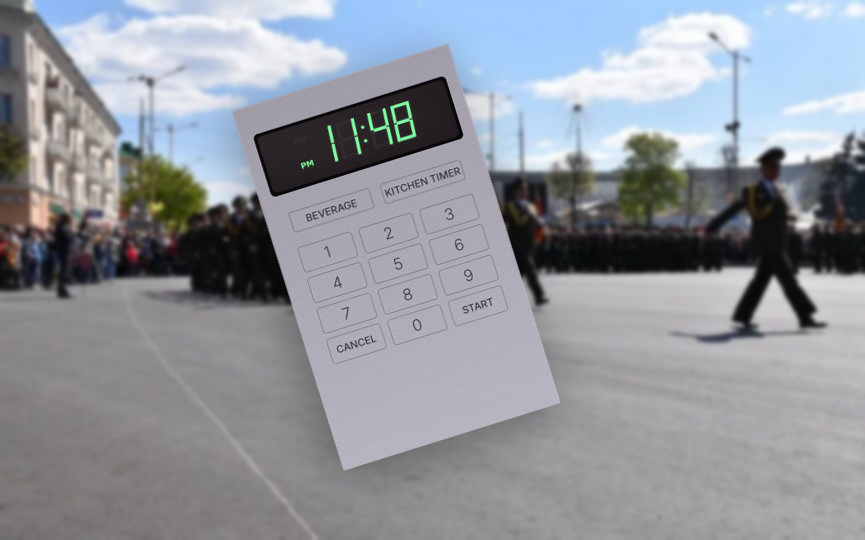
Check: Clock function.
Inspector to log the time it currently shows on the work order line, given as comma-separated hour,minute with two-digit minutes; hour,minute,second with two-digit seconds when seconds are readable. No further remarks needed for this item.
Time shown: 11,48
